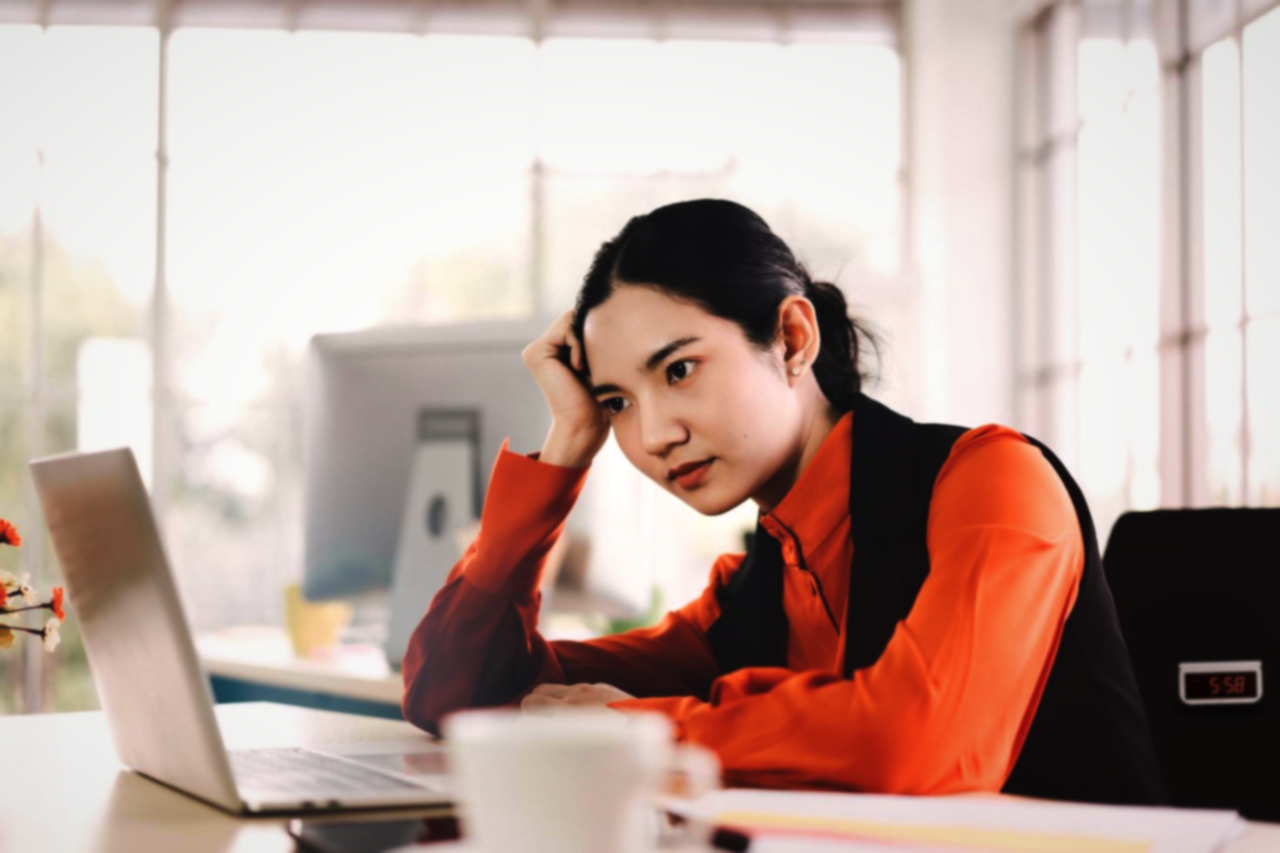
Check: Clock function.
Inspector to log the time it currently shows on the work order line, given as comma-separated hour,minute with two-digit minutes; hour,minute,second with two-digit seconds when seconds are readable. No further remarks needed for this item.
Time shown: 5,58
